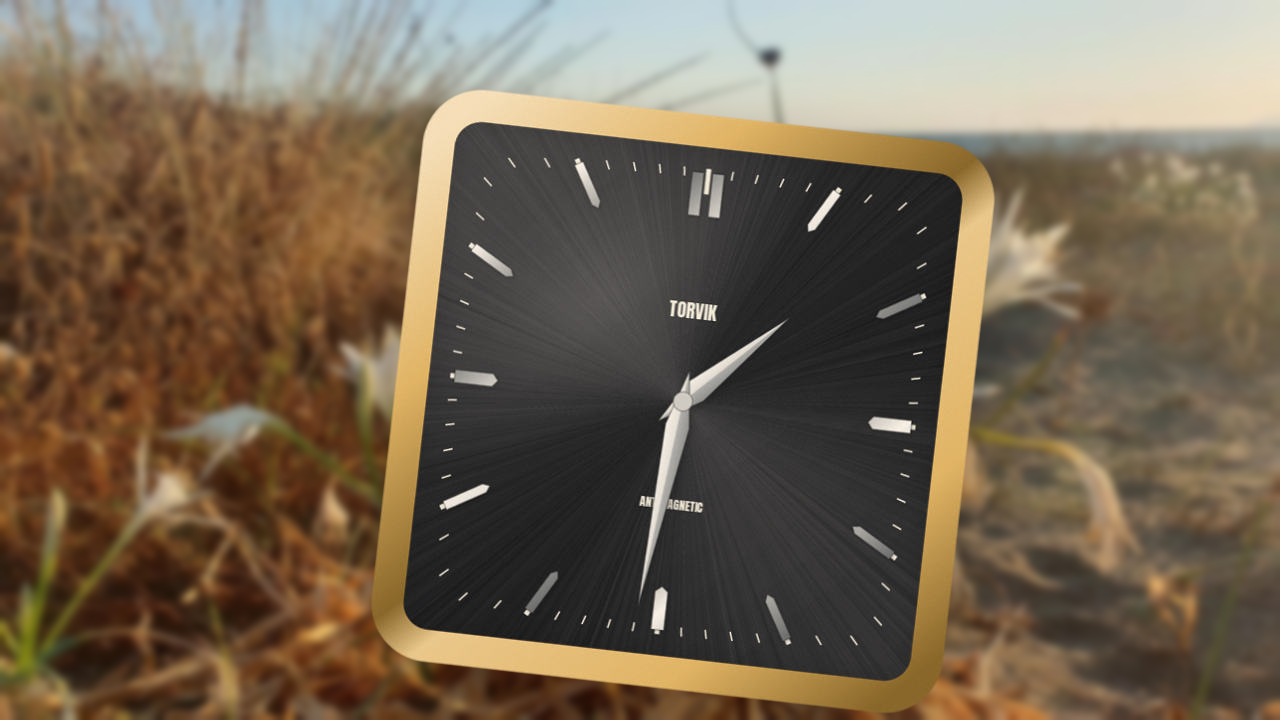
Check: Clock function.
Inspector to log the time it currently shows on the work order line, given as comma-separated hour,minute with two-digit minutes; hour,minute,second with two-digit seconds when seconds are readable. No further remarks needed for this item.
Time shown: 1,31
